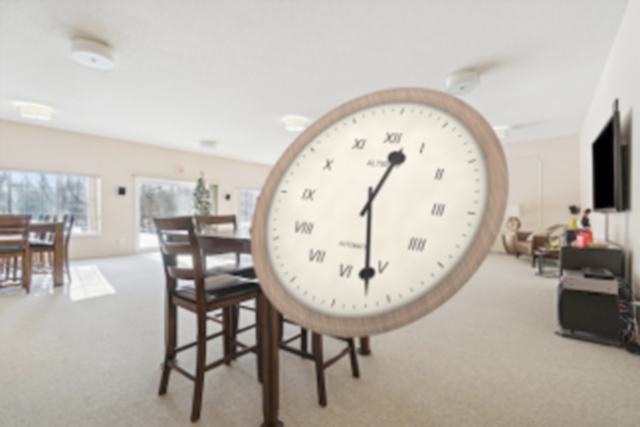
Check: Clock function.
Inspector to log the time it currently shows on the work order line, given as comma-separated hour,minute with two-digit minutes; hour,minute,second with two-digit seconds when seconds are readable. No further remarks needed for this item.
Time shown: 12,27
